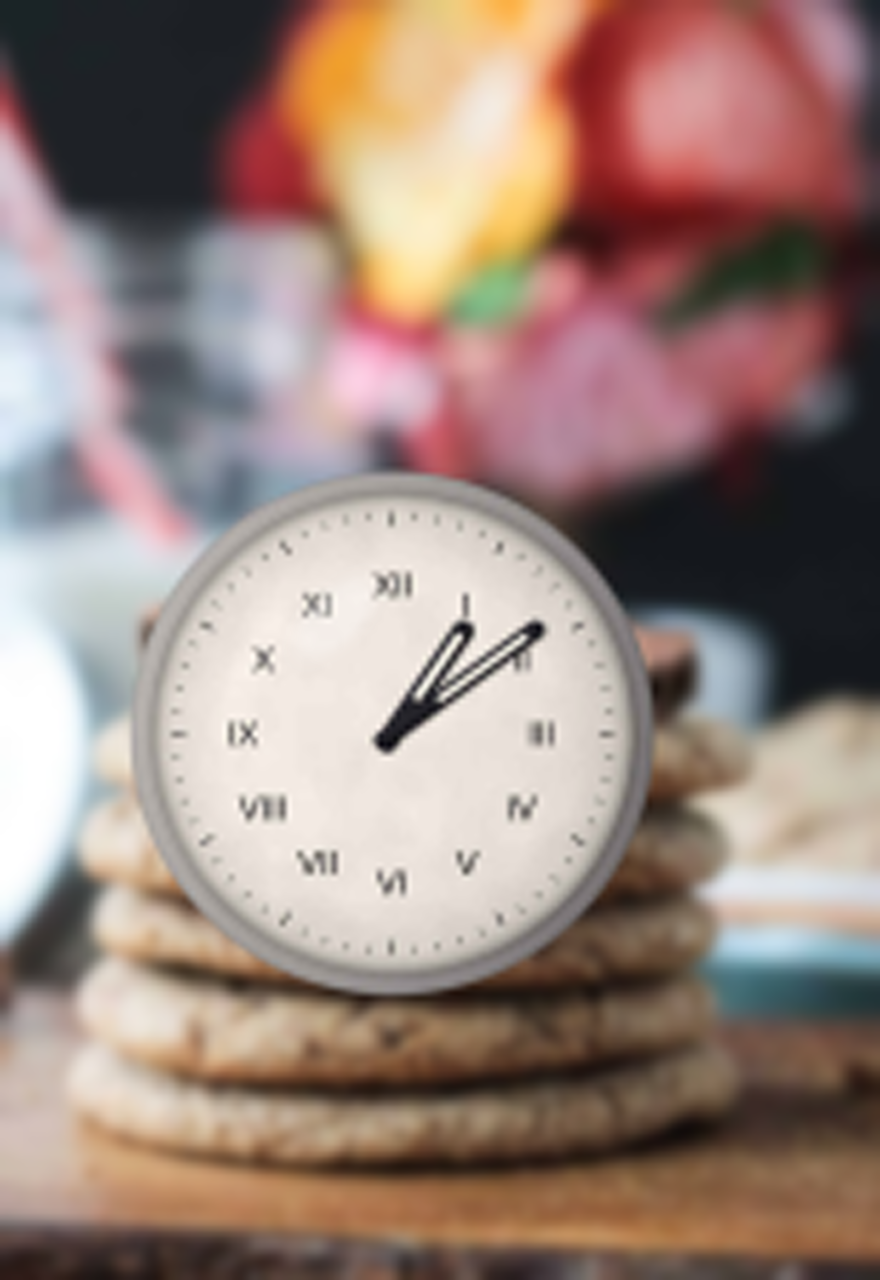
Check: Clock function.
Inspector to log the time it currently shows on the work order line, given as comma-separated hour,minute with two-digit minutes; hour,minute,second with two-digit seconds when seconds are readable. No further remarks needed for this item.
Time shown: 1,09
